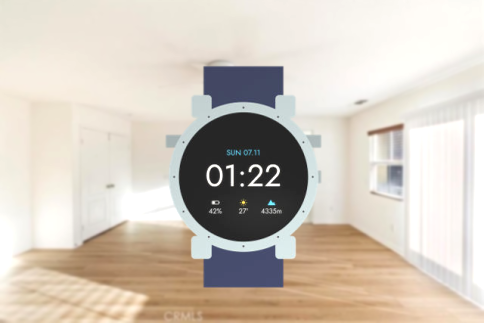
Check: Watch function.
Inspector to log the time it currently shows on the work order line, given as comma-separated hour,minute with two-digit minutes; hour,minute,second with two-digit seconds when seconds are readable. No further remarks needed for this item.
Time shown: 1,22
